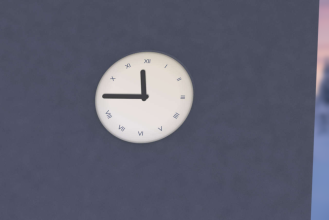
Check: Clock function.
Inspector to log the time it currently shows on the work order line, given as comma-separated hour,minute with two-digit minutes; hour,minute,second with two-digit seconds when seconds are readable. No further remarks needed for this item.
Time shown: 11,45
